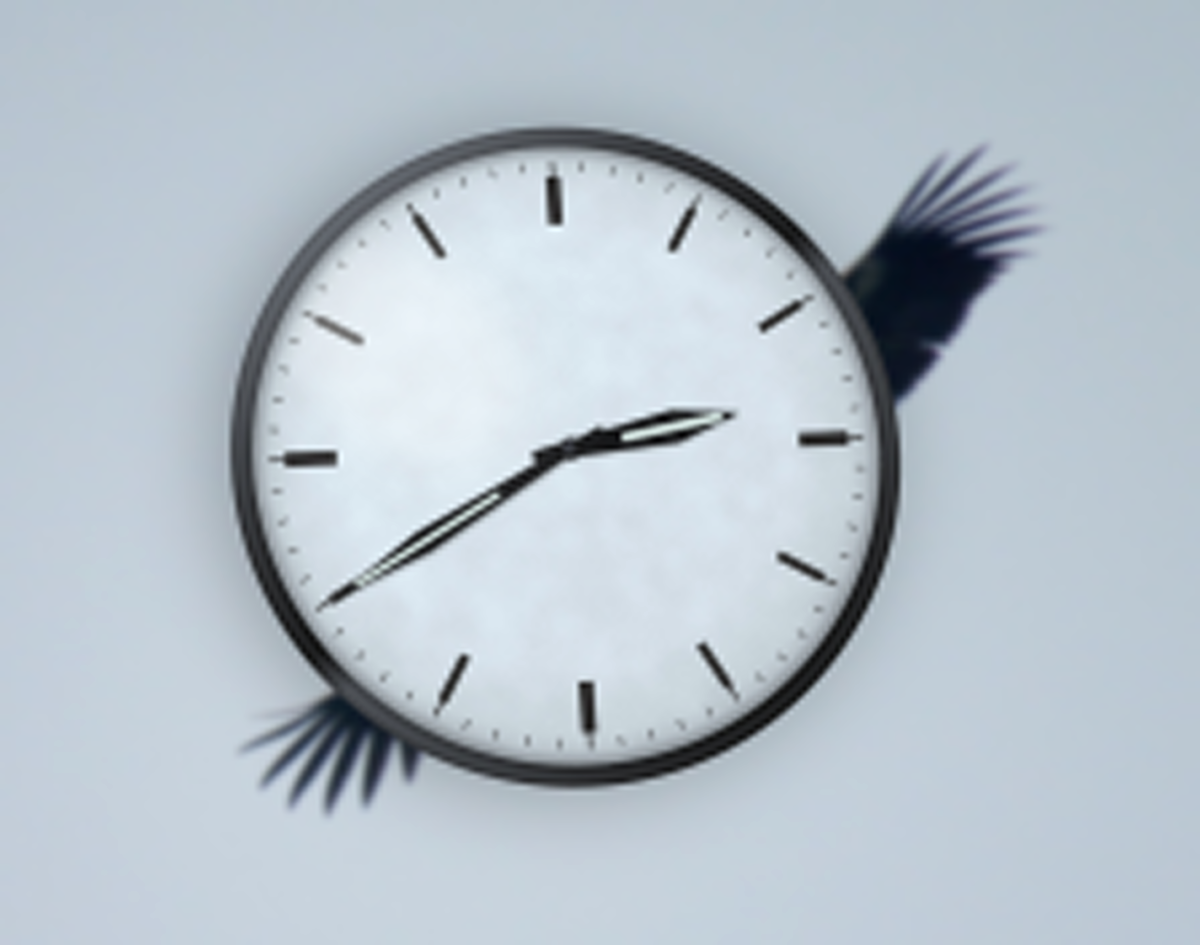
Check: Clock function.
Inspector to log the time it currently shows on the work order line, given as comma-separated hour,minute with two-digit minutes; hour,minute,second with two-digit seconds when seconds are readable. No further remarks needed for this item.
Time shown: 2,40
